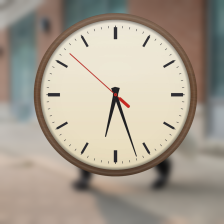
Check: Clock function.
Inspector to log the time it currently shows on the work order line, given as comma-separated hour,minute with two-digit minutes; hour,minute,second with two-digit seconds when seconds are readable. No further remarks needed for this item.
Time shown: 6,26,52
